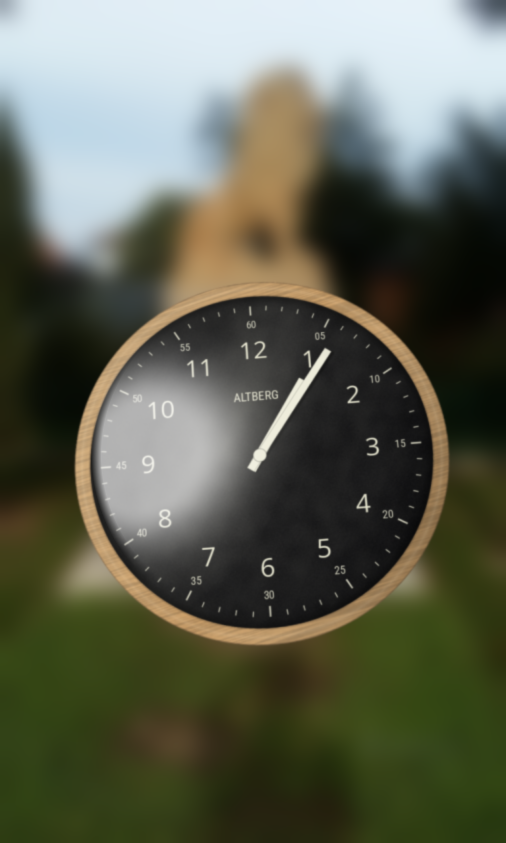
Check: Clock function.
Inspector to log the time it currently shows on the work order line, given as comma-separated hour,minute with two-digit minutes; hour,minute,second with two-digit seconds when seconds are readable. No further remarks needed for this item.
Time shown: 1,06
